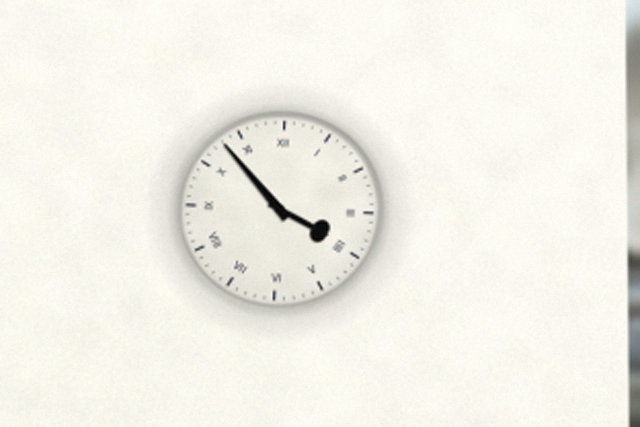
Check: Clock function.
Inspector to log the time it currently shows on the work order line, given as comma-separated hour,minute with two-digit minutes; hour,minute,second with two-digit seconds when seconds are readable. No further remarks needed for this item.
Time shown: 3,53
